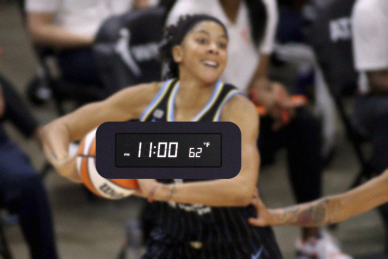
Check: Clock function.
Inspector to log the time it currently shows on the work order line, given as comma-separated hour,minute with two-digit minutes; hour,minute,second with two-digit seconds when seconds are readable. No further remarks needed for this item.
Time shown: 11,00
